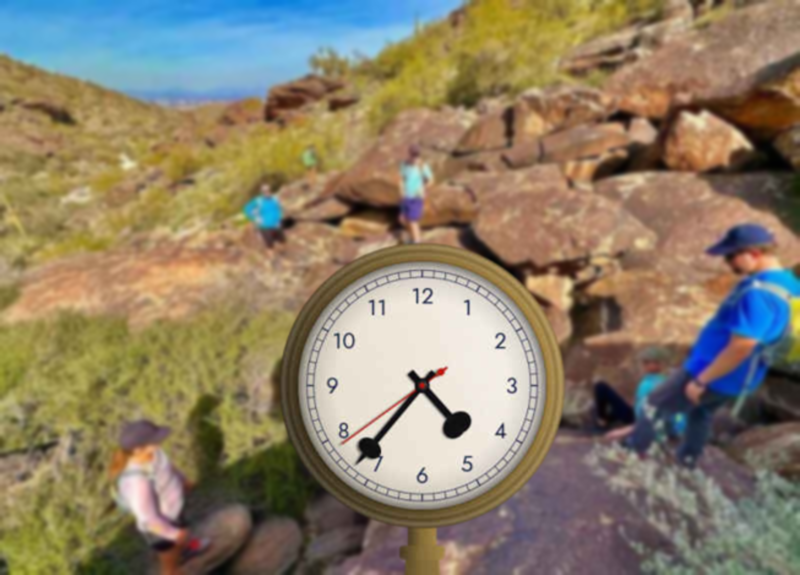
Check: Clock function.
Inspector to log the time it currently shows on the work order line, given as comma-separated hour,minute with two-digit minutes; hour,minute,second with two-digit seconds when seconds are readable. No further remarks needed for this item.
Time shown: 4,36,39
